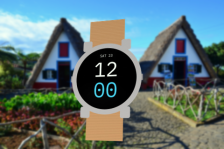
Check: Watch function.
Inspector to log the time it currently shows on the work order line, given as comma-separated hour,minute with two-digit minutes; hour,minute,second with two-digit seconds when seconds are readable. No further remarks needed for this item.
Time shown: 12,00
